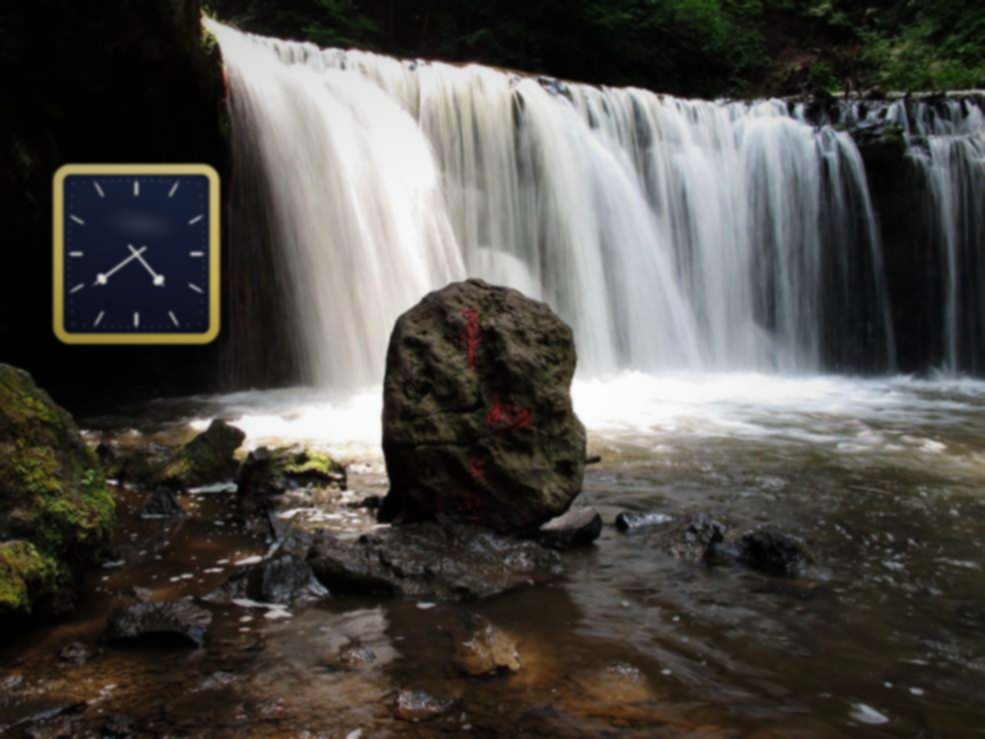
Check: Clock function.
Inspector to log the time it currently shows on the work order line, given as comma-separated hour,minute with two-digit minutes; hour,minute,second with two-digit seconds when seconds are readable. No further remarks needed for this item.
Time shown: 4,39
